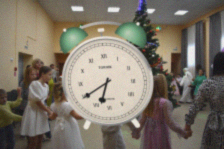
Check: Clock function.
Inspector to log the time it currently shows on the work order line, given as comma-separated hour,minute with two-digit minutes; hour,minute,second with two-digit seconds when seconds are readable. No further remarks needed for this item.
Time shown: 6,40
